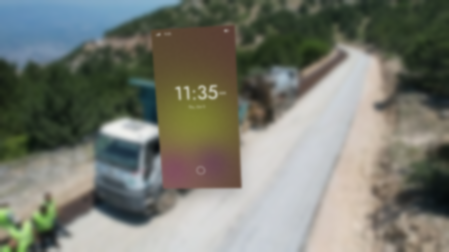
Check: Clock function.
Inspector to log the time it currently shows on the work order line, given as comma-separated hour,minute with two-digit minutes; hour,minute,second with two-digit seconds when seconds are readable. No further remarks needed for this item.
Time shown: 11,35
